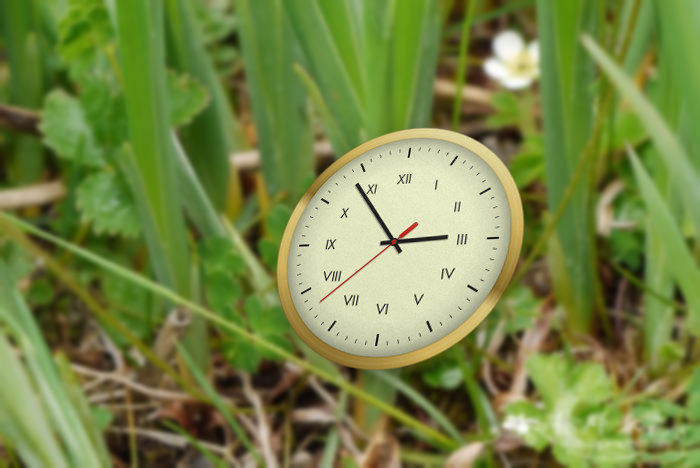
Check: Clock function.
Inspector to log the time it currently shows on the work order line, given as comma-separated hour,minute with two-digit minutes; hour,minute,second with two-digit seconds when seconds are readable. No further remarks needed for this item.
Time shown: 2,53,38
